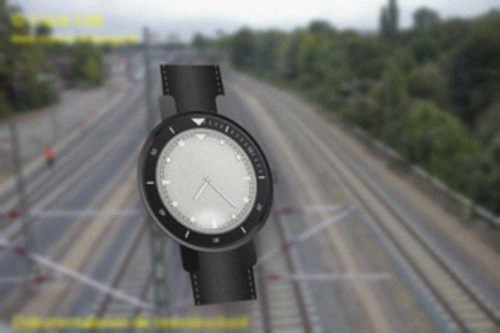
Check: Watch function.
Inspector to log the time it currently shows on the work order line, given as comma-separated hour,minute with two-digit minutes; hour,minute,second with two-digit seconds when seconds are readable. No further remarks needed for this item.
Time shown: 7,23
